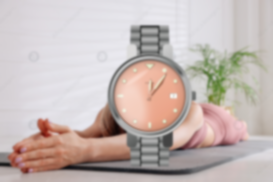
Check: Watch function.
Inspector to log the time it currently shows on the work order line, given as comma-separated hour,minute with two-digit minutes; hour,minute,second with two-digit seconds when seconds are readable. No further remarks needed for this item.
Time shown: 12,06
